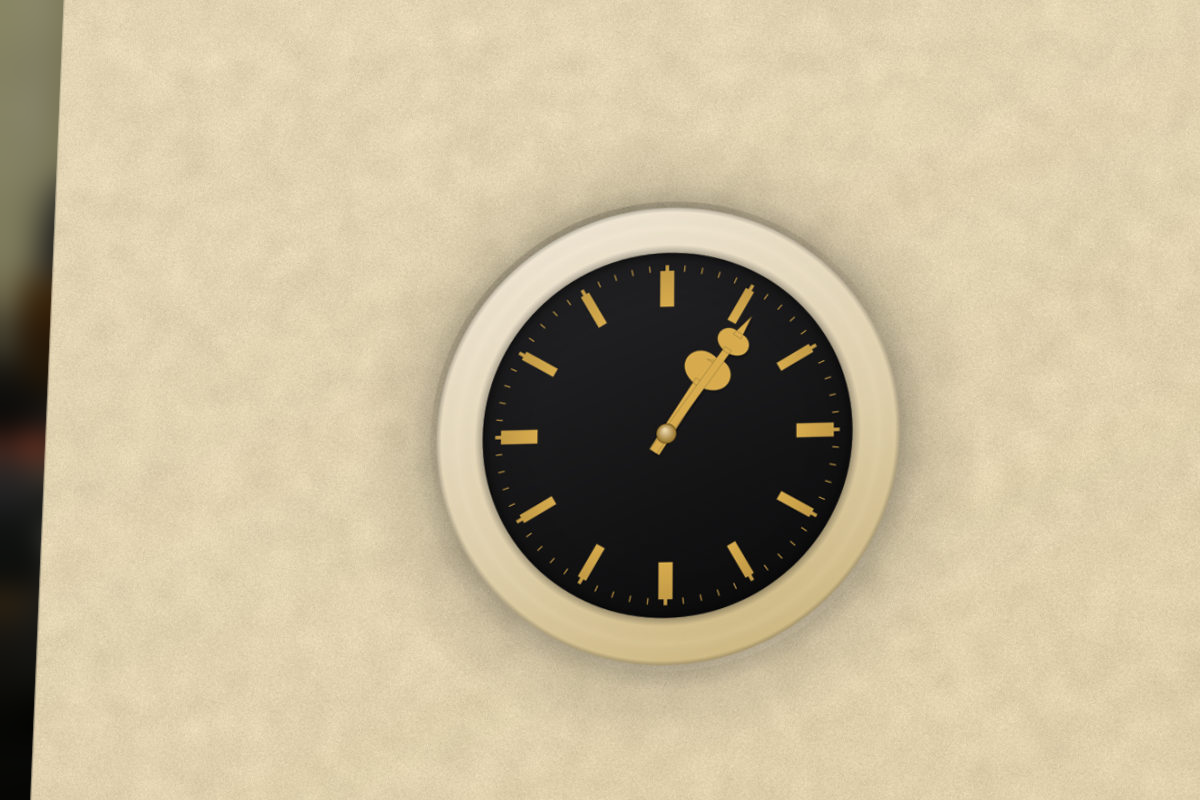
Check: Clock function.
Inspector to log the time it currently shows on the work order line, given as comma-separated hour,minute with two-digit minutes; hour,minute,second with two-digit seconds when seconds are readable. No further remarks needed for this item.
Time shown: 1,06
